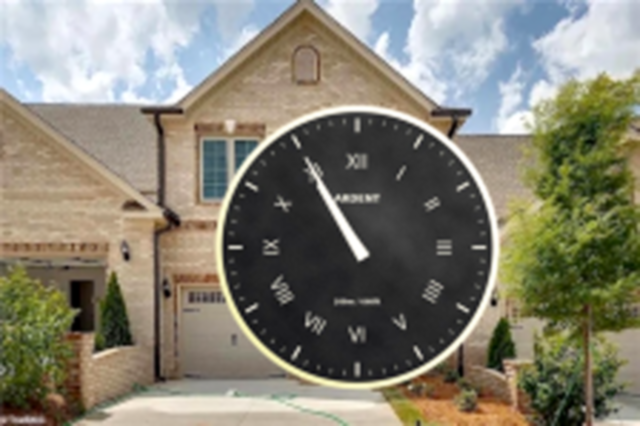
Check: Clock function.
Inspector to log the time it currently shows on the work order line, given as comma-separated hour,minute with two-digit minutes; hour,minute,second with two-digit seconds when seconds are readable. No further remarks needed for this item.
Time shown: 10,55
